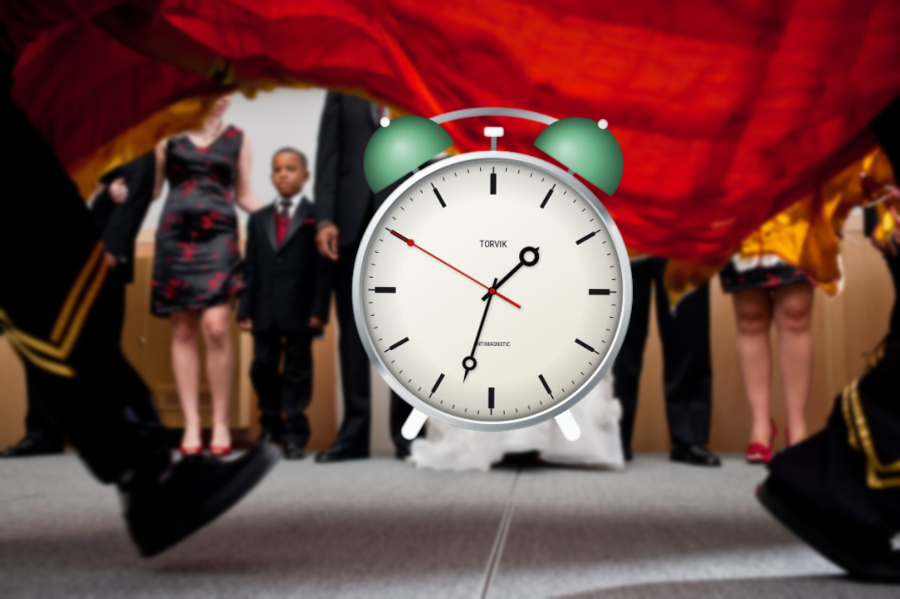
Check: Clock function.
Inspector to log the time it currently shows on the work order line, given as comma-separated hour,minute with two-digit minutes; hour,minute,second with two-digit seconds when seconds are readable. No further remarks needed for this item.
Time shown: 1,32,50
